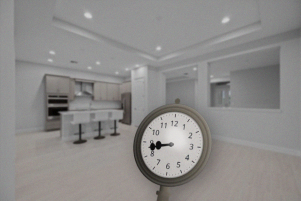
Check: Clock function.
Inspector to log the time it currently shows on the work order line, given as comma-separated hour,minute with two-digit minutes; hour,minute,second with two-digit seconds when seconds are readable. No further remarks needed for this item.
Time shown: 8,43
